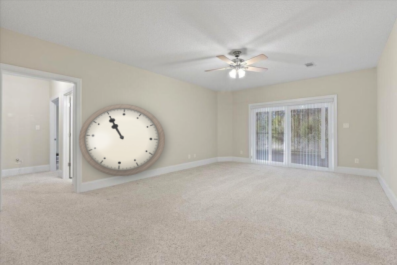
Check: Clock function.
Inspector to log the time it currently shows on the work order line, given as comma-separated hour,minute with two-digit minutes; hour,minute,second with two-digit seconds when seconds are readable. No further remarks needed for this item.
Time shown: 10,55
